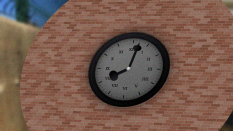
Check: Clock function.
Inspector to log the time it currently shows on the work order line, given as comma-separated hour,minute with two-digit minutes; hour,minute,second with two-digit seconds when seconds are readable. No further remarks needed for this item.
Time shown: 8,02
